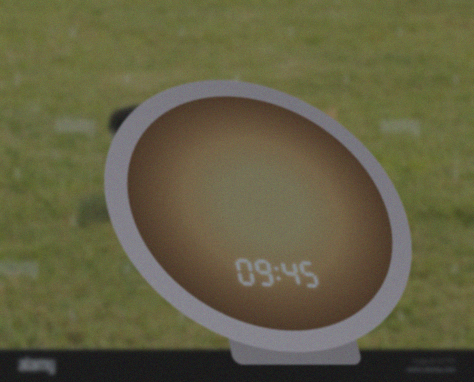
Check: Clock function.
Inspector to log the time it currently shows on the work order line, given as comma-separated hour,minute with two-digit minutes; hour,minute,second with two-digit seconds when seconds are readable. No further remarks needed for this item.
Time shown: 9,45
